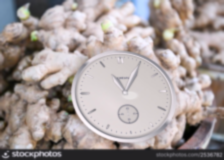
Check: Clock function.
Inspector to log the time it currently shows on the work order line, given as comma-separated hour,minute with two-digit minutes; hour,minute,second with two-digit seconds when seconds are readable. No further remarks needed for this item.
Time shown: 11,05
